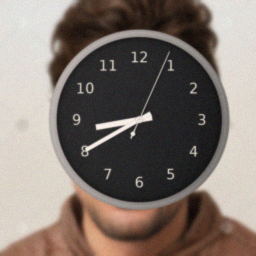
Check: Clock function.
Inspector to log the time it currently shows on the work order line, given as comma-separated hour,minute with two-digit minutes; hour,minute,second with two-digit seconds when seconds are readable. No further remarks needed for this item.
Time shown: 8,40,04
